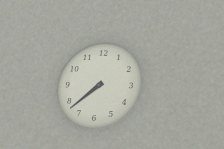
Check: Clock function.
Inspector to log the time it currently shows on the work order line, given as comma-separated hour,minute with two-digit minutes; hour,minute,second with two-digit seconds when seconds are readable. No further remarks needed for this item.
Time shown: 7,38
